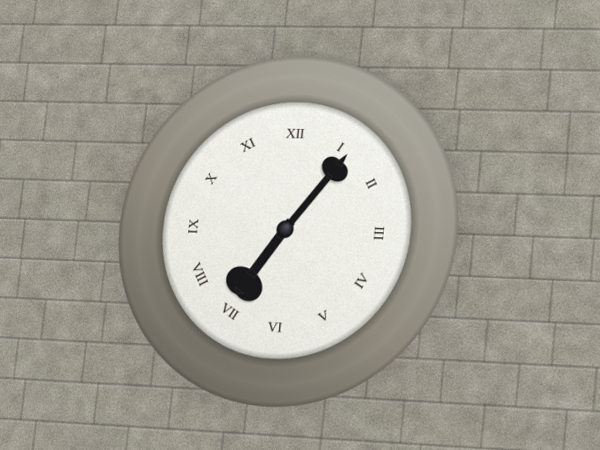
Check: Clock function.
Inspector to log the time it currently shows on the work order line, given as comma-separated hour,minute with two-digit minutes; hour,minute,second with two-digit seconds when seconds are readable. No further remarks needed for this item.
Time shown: 7,06
